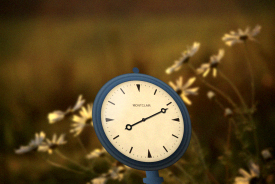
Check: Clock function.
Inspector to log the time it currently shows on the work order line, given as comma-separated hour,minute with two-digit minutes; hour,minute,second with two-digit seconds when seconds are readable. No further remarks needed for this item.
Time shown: 8,11
